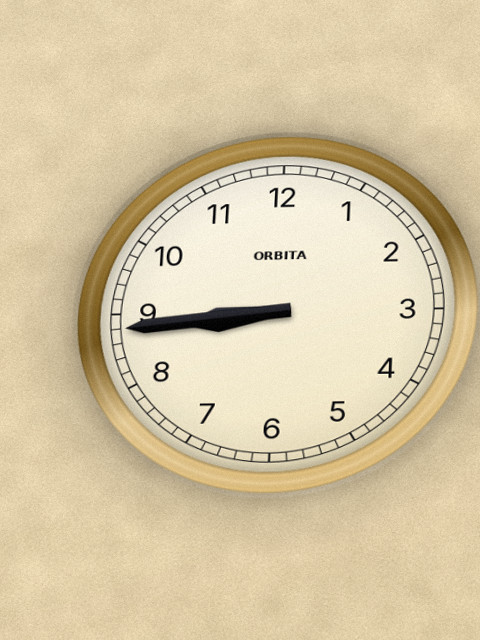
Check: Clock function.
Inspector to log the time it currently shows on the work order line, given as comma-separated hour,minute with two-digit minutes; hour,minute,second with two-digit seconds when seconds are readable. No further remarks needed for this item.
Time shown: 8,44
